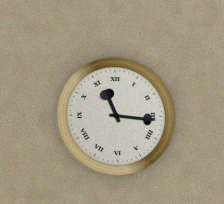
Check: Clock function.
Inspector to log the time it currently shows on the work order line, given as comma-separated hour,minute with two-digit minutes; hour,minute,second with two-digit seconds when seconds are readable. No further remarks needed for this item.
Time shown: 11,16
